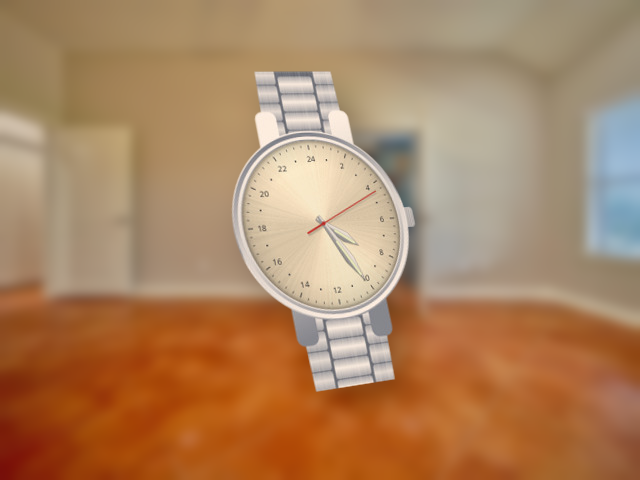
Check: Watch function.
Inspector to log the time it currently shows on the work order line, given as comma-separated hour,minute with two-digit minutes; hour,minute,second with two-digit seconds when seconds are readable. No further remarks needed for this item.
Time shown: 8,25,11
